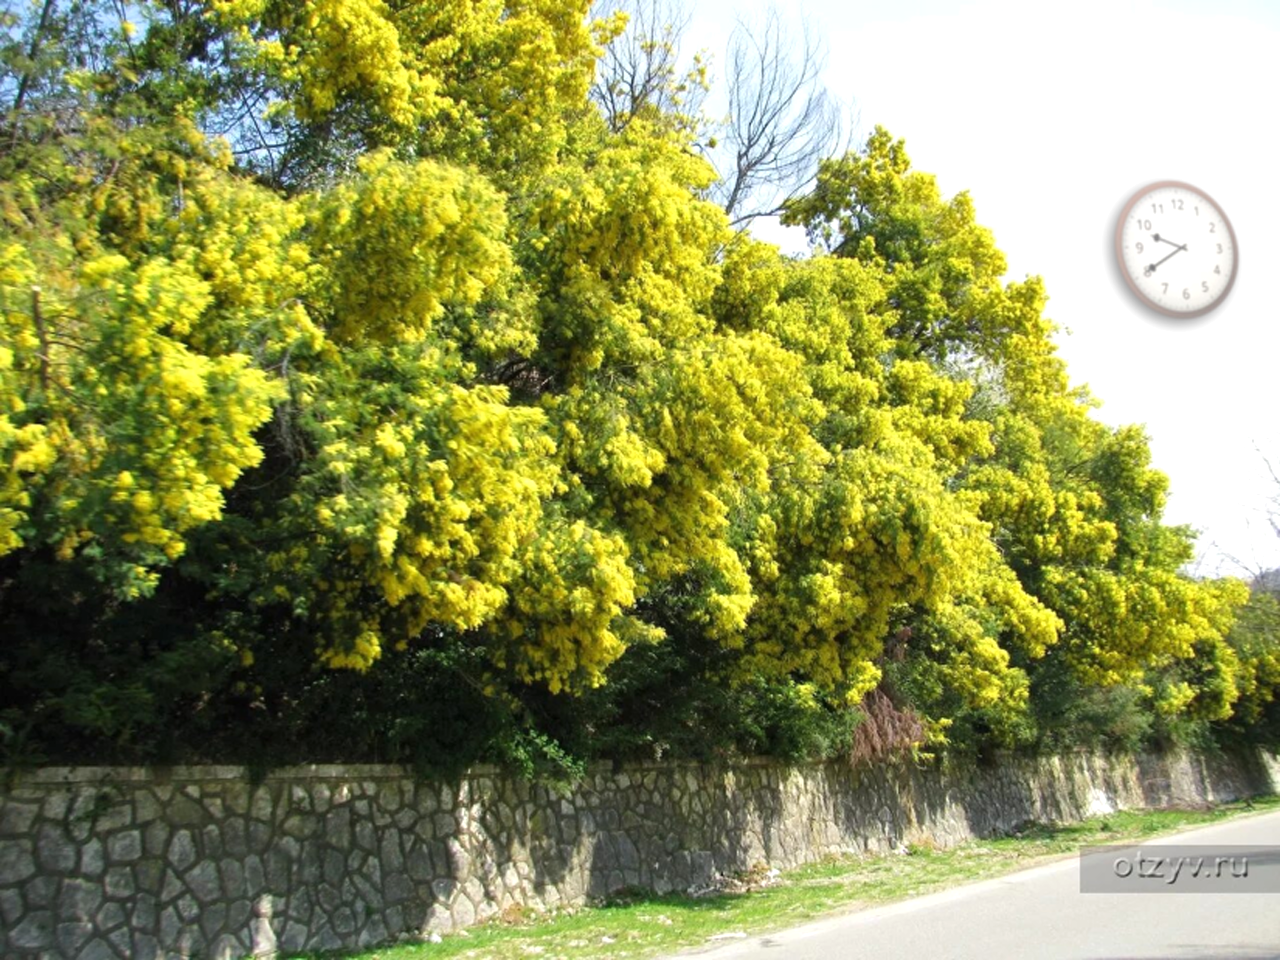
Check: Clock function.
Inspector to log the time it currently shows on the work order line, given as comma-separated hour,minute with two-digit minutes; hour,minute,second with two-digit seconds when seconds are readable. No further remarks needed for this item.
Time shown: 9,40
